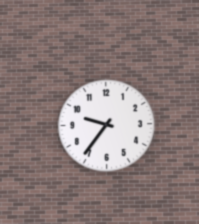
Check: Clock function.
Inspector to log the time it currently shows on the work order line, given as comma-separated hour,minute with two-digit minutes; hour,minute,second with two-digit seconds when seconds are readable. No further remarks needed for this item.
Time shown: 9,36
